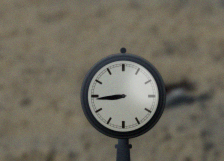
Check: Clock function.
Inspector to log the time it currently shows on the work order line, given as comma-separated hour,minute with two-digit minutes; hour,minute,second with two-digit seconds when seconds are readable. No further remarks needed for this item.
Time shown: 8,44
